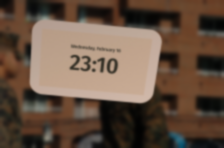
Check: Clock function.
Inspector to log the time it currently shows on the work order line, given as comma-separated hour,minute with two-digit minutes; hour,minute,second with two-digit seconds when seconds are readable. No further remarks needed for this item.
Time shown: 23,10
